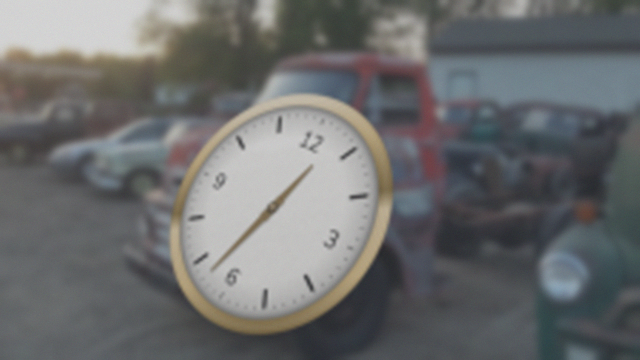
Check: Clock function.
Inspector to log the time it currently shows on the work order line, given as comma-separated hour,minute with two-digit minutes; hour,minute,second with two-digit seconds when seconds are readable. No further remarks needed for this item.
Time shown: 12,33
